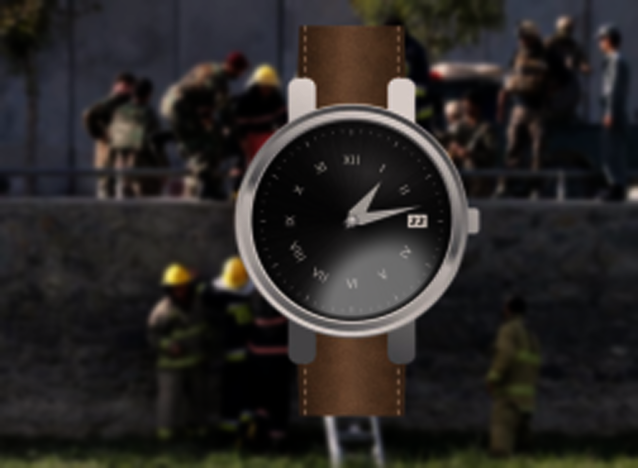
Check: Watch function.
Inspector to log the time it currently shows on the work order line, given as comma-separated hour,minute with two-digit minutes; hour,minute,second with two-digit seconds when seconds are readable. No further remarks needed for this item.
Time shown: 1,13
